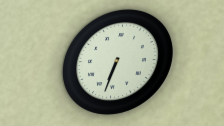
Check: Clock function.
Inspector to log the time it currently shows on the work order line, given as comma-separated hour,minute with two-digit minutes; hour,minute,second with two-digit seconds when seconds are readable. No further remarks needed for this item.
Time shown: 6,32
